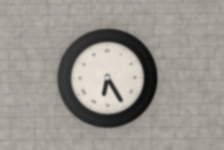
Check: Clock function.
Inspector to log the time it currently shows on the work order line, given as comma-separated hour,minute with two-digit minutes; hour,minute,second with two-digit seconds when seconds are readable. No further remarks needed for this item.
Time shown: 6,25
